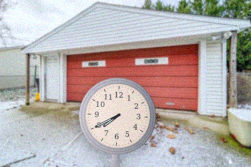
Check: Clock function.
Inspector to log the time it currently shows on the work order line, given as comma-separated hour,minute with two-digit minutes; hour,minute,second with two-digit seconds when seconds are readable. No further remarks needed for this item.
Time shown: 7,40
